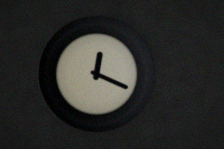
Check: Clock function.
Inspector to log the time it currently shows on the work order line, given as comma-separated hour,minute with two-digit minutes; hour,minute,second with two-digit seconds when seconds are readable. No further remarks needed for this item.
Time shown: 12,19
